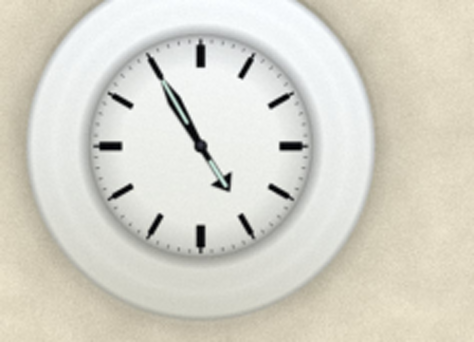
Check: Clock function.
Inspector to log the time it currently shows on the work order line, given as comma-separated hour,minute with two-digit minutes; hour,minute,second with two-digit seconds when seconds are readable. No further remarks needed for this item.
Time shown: 4,55
